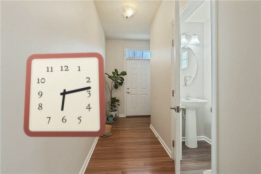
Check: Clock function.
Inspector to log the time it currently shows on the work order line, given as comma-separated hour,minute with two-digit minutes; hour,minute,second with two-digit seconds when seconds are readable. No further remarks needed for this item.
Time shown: 6,13
